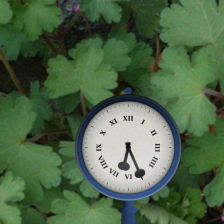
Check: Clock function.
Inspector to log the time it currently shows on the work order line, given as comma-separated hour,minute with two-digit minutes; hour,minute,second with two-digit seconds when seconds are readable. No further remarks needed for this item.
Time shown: 6,26
